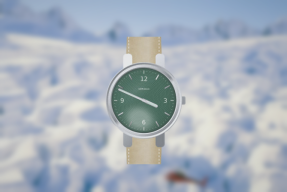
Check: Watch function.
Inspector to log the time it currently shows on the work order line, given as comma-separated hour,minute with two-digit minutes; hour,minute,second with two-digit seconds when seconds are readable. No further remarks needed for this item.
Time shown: 3,49
